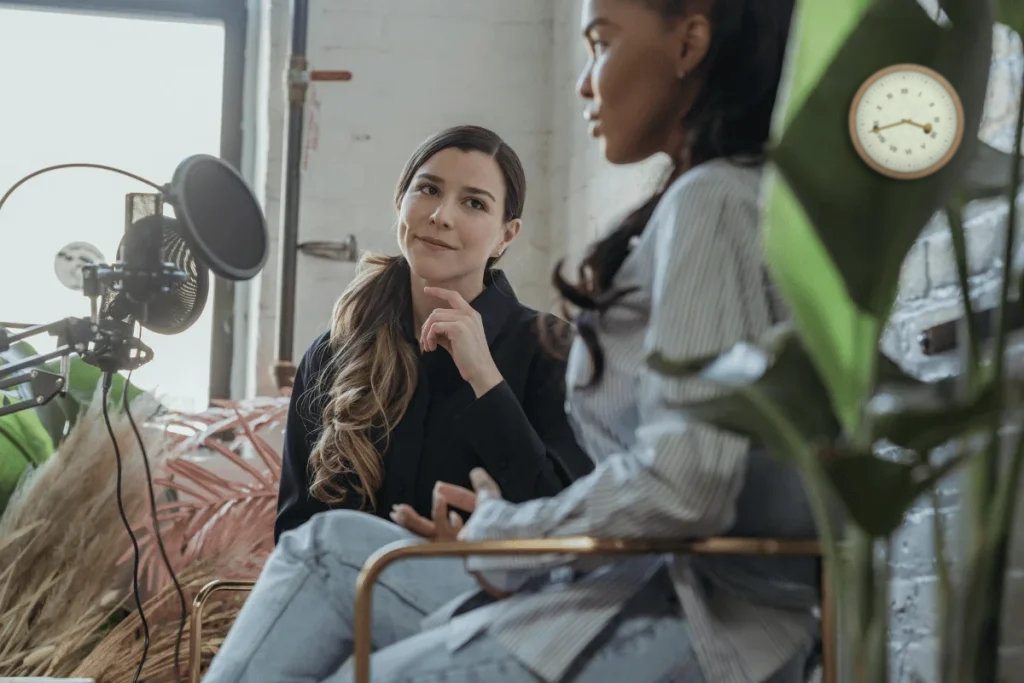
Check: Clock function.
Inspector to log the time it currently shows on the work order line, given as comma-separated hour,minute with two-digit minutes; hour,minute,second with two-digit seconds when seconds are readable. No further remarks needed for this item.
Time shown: 3,43
